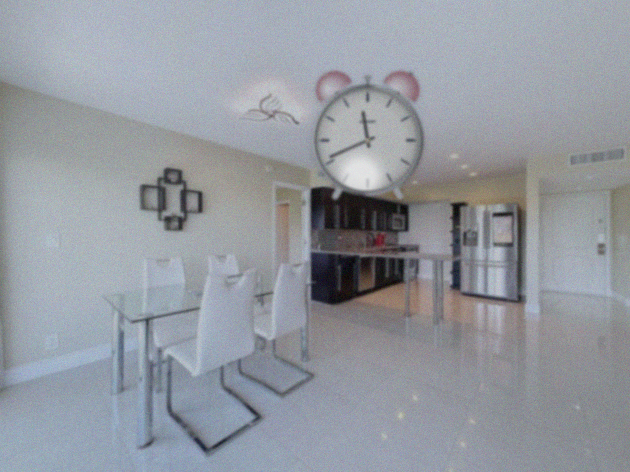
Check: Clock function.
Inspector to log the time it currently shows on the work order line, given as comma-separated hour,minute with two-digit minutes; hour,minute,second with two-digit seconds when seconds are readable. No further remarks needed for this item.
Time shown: 11,41
